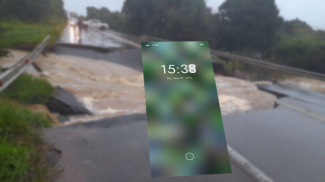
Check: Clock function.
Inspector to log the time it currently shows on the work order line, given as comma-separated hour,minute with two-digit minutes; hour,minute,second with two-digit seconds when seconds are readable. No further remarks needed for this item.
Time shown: 15,38
